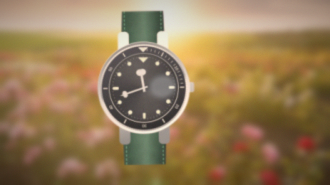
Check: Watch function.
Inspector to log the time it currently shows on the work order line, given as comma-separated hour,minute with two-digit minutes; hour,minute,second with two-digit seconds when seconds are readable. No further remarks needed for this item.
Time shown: 11,42
